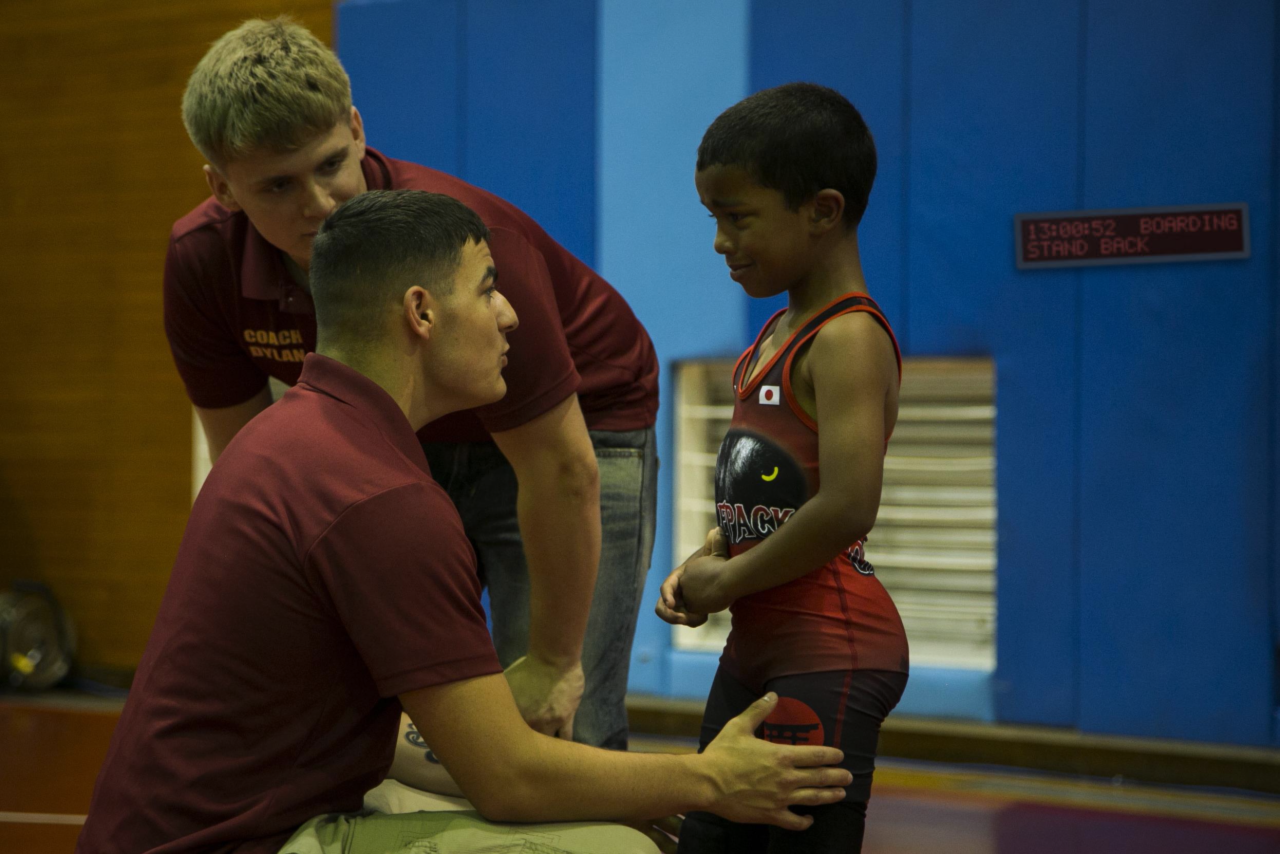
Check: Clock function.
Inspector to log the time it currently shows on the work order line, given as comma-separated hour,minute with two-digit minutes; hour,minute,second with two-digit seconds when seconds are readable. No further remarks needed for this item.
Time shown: 13,00,52
